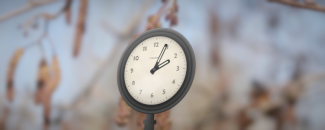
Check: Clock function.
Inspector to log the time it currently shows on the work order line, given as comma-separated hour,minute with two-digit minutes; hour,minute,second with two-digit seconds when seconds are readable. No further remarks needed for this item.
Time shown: 2,04
